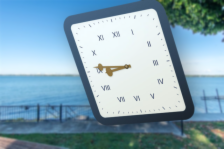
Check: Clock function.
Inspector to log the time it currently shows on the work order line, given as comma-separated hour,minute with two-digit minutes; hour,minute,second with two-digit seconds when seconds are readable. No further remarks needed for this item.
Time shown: 8,46
